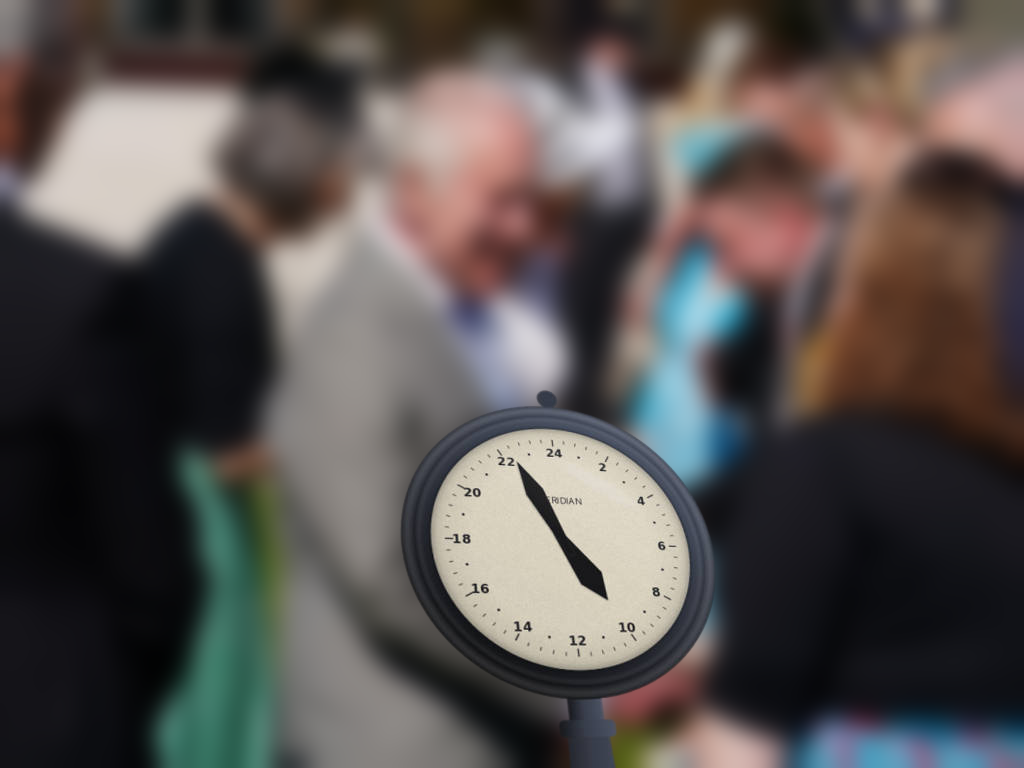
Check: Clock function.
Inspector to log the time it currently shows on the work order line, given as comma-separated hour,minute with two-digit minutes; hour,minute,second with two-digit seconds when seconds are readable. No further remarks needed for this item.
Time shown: 9,56
